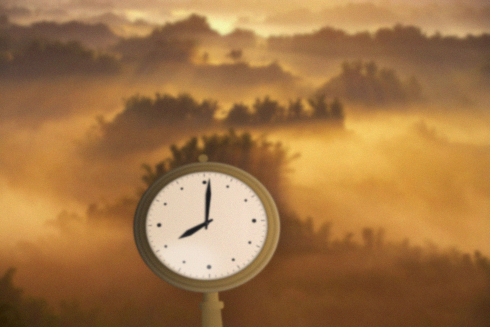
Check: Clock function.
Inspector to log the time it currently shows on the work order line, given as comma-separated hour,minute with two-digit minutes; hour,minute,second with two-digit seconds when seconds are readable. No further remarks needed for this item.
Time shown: 8,01
